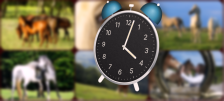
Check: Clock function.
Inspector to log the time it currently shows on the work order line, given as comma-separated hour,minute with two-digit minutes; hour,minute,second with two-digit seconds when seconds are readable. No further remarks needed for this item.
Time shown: 4,02
